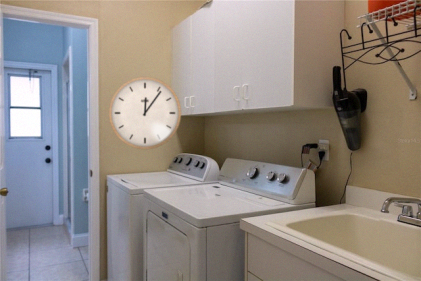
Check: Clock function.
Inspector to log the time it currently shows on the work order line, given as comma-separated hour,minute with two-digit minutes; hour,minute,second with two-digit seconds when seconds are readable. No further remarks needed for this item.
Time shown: 12,06
